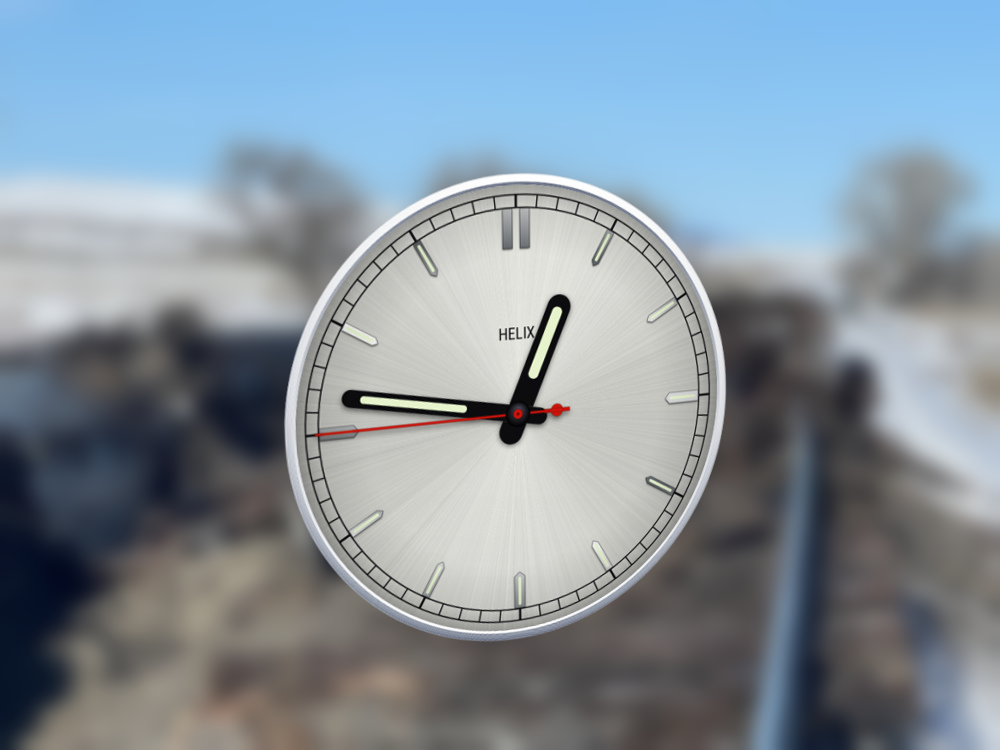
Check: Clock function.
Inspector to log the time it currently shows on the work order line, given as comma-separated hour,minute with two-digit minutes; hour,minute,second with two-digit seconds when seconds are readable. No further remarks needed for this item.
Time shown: 12,46,45
